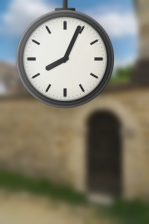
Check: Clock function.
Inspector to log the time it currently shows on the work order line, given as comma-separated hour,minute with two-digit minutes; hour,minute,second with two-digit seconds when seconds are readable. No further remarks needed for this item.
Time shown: 8,04
